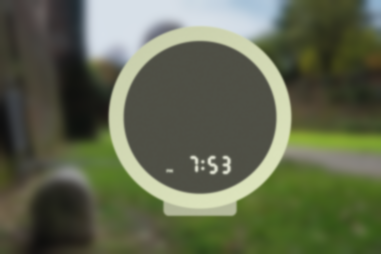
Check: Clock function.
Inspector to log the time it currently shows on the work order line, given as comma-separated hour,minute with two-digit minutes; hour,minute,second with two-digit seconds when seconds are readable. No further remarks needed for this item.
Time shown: 7,53
